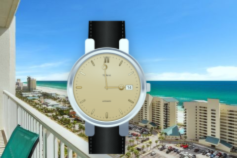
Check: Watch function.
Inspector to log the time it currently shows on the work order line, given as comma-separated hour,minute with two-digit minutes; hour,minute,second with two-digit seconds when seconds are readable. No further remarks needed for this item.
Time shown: 2,59
